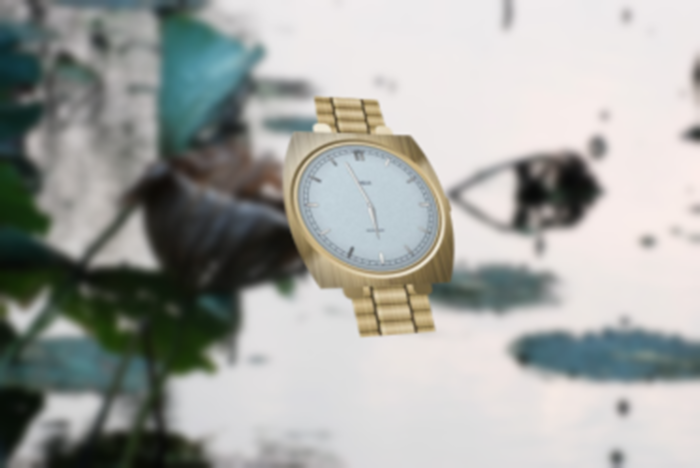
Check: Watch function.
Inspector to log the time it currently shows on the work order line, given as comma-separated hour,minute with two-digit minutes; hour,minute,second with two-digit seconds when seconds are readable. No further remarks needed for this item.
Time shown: 5,57
